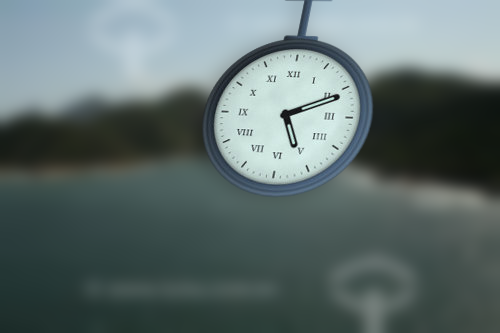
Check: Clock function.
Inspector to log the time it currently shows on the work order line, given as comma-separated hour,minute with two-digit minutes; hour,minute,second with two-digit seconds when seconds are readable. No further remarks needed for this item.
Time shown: 5,11
